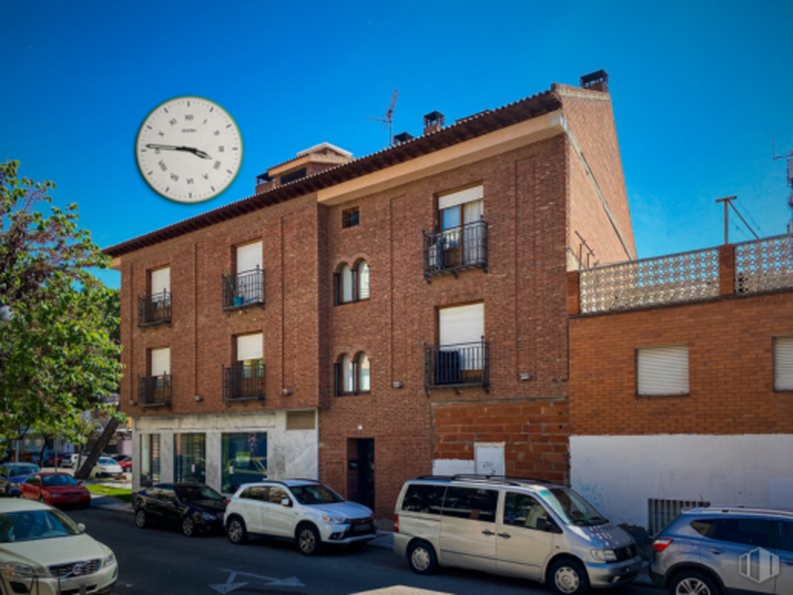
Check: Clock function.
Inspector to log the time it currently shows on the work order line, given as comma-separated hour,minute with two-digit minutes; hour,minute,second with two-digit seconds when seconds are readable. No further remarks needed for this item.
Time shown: 3,46
